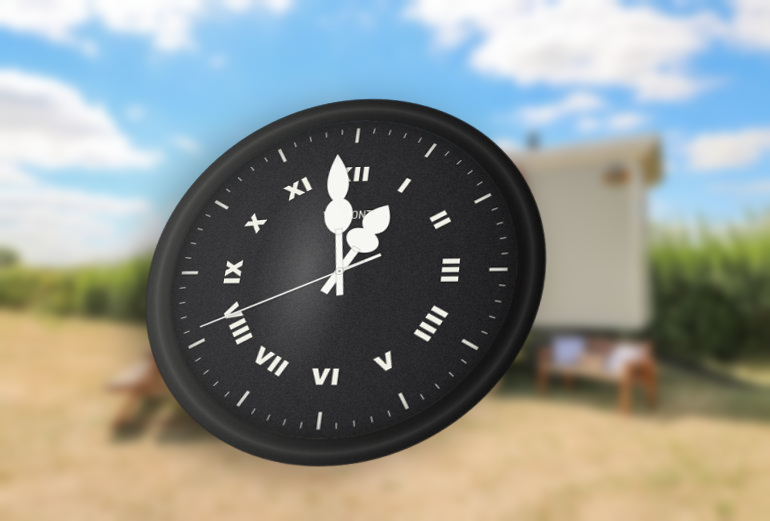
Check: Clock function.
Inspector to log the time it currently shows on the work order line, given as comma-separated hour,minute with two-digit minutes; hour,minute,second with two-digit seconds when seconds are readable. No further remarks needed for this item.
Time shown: 12,58,41
